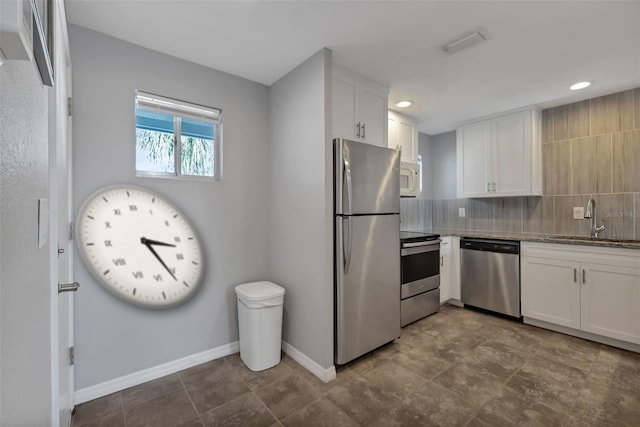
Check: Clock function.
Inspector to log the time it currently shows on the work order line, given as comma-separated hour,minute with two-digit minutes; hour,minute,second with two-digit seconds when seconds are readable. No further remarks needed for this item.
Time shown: 3,26
